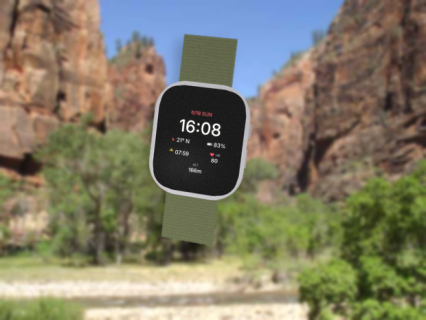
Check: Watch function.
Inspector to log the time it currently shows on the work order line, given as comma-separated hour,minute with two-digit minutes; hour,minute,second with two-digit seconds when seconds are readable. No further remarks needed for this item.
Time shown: 16,08
